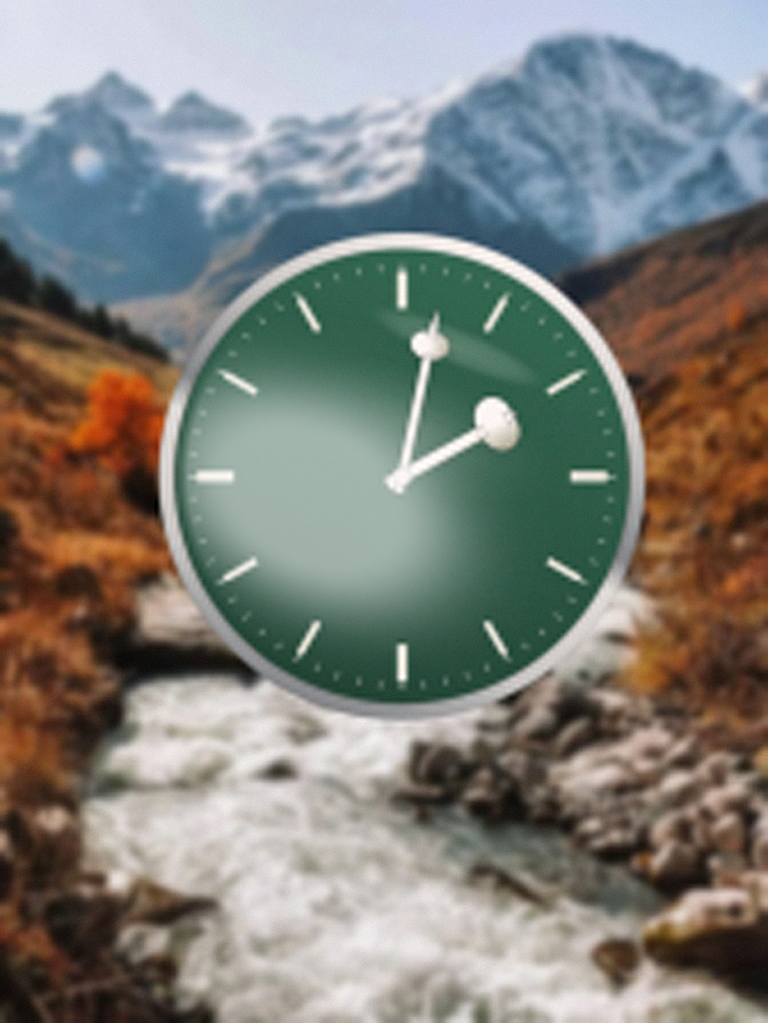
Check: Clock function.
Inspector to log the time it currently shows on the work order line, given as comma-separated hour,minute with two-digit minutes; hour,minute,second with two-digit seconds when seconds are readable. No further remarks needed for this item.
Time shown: 2,02
